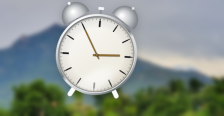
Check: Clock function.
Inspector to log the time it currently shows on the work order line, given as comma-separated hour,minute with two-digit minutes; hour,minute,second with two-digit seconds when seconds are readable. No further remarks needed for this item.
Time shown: 2,55
